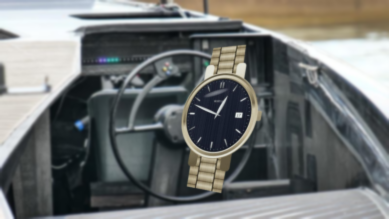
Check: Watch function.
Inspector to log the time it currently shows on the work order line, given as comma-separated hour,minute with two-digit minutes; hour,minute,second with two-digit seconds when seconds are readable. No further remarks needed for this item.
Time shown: 12,48
